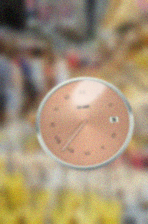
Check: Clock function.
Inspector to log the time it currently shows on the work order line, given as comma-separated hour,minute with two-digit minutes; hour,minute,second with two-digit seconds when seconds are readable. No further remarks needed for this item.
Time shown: 7,37
